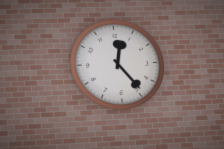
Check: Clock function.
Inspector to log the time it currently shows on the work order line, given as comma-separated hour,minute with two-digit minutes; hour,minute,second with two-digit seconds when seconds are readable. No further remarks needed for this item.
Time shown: 12,24
